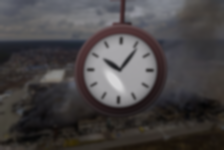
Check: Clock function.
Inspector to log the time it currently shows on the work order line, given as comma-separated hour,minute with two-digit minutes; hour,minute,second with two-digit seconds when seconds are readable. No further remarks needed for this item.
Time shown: 10,06
